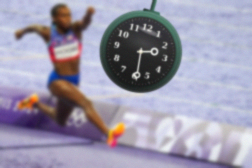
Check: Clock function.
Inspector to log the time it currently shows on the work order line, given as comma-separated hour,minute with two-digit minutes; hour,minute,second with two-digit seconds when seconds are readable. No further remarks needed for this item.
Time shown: 2,29
